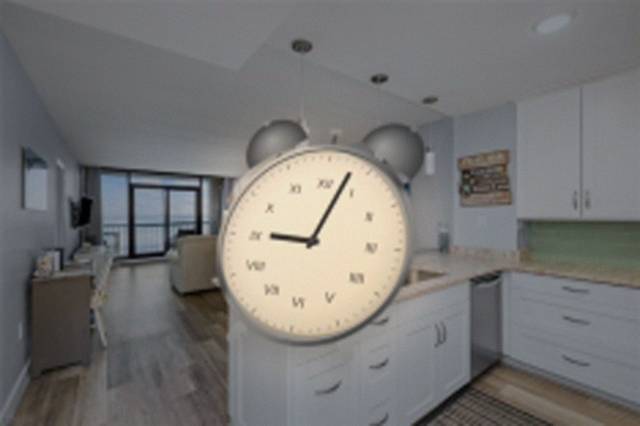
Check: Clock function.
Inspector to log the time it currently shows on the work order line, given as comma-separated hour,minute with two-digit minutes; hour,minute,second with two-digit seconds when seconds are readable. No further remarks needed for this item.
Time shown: 9,03
